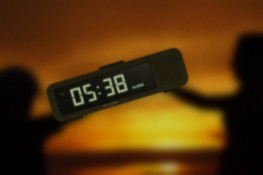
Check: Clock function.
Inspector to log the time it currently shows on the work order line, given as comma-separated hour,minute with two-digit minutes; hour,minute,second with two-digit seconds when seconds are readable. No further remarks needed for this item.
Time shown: 5,38
